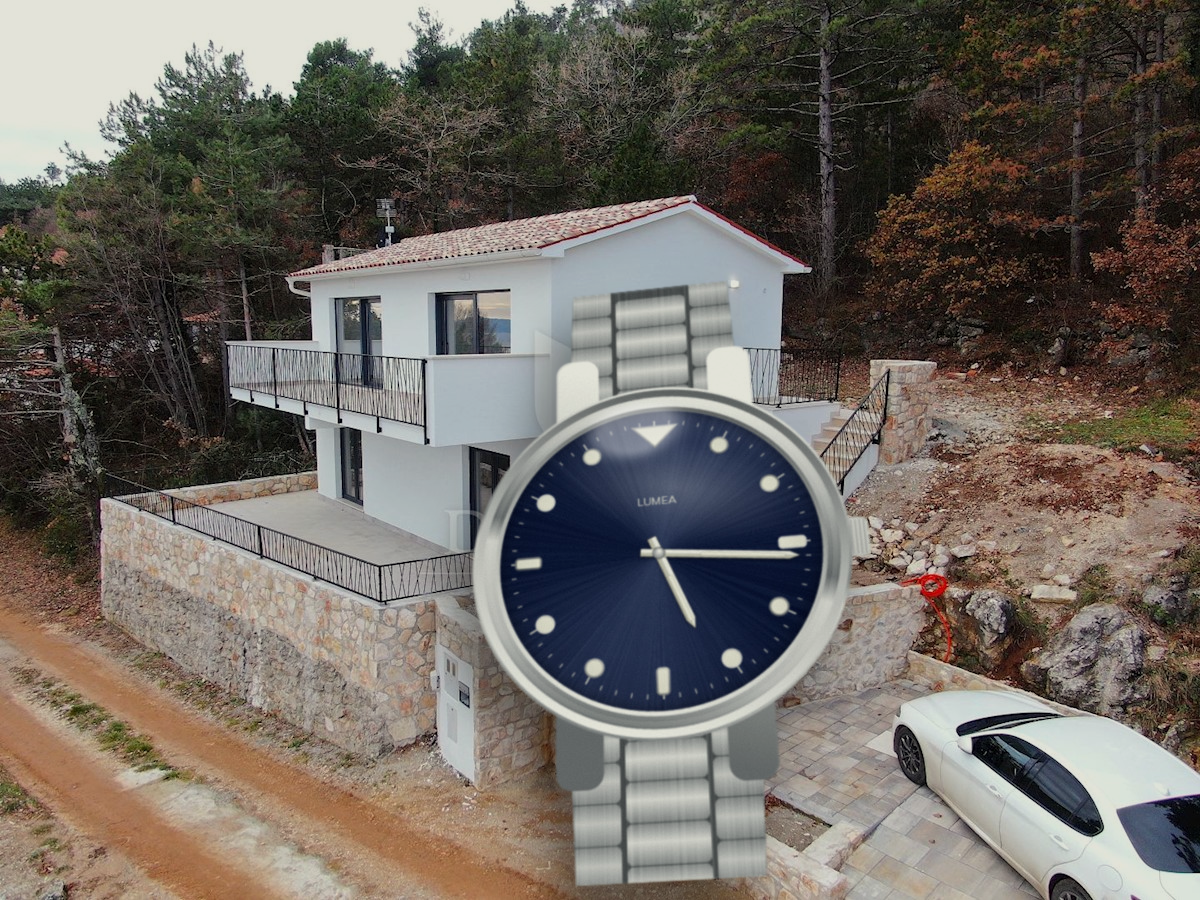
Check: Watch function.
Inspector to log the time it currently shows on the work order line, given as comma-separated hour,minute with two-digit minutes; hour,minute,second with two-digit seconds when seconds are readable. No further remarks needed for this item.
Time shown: 5,16
